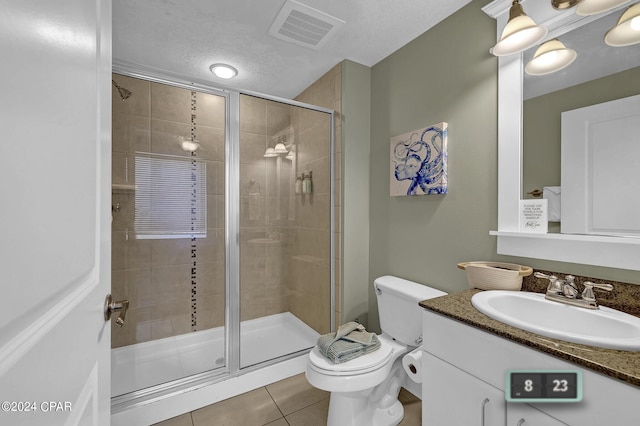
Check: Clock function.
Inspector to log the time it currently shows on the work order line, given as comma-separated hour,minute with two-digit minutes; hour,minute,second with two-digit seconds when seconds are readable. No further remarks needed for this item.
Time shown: 8,23
